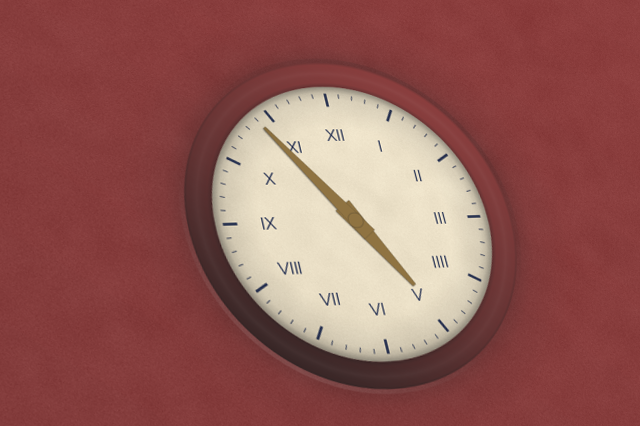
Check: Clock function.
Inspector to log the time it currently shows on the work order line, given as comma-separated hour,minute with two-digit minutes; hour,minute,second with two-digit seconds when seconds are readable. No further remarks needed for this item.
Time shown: 4,54
